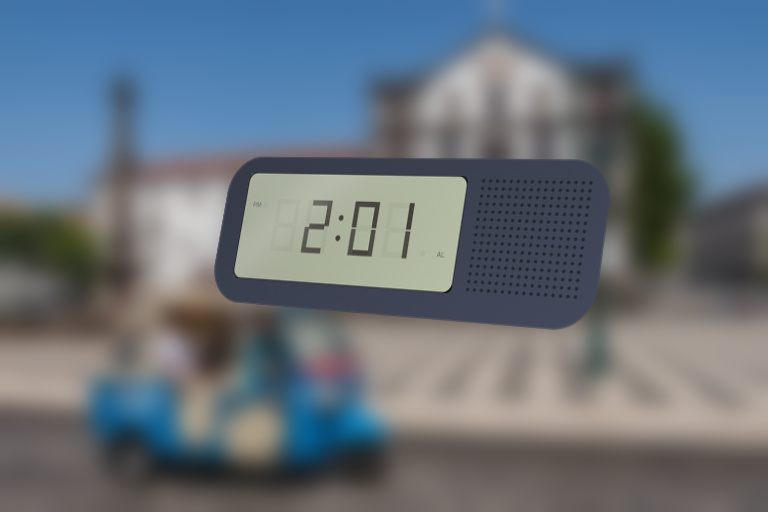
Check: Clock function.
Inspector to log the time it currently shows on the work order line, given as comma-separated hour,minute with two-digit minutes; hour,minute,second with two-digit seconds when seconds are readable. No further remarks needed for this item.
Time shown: 2,01
